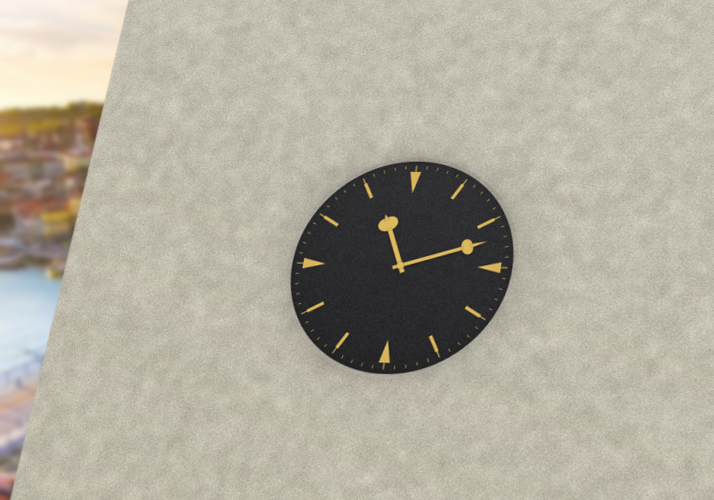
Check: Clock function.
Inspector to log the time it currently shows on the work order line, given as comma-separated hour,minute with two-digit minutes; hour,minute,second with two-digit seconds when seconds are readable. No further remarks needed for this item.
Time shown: 11,12
